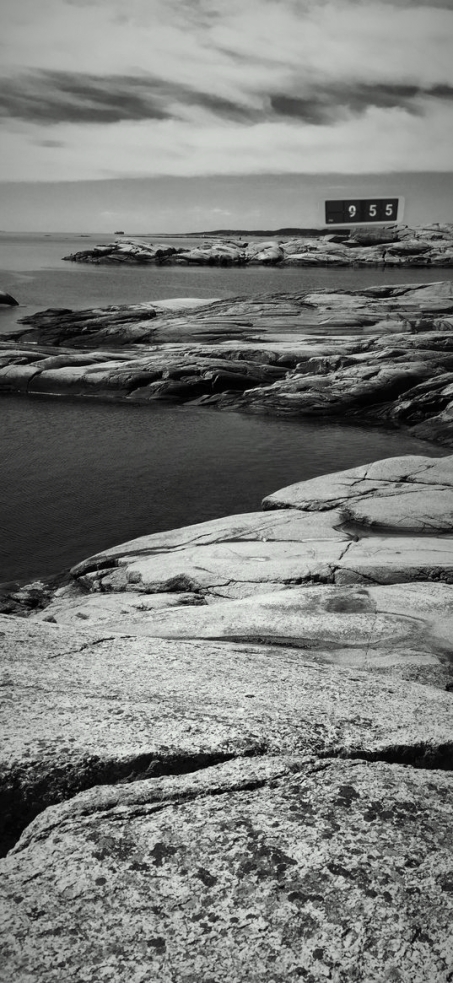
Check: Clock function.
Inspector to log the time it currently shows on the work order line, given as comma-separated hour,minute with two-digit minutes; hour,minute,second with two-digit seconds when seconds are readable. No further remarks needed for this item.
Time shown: 9,55
